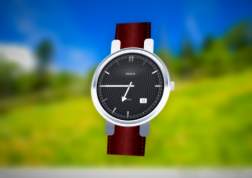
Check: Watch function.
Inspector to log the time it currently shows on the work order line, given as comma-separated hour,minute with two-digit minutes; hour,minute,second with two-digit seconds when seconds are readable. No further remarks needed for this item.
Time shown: 6,45
